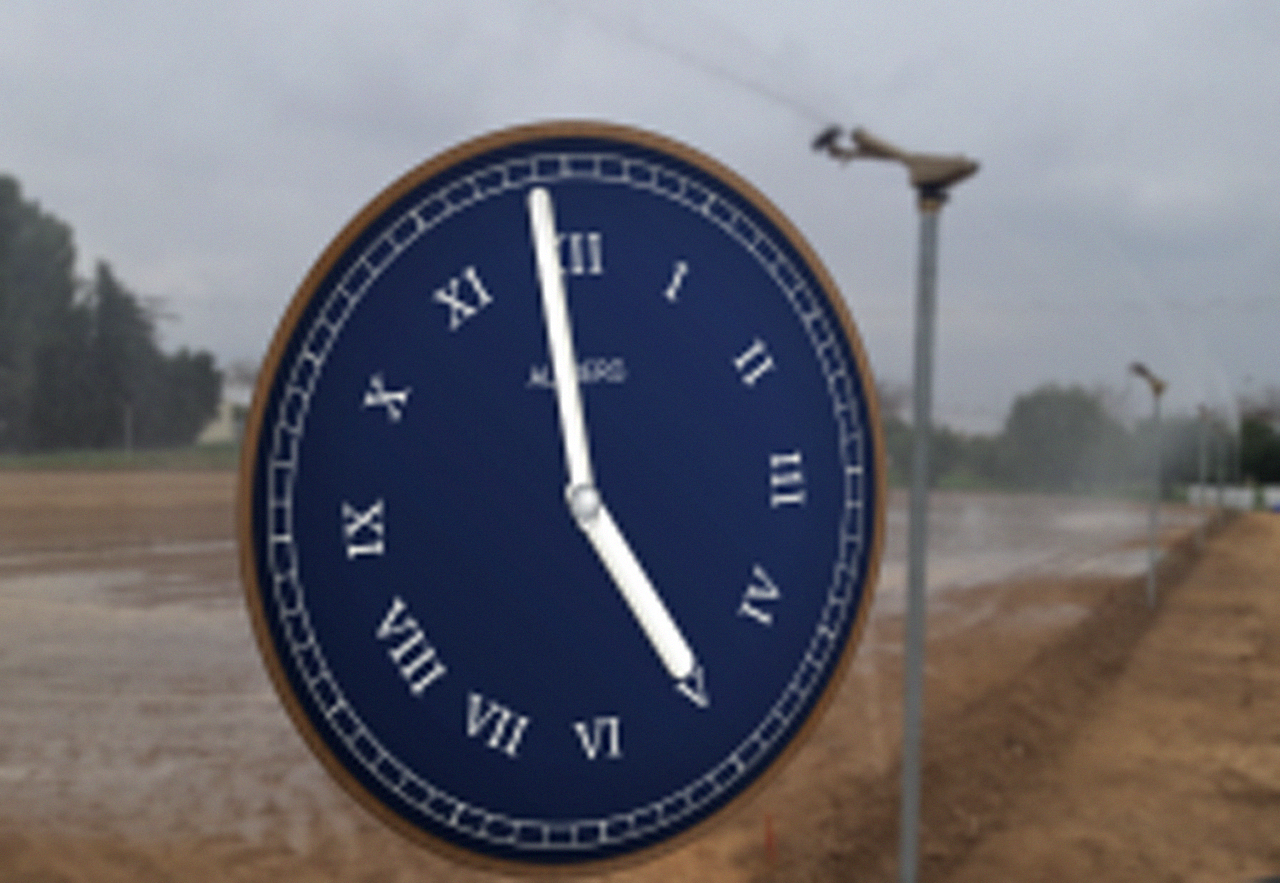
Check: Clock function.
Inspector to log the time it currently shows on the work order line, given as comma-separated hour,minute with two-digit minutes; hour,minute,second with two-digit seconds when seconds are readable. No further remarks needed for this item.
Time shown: 4,59
